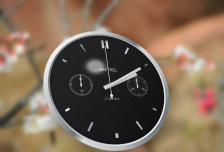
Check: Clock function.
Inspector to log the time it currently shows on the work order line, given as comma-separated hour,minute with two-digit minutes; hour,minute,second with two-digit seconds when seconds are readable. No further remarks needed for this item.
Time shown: 2,10
